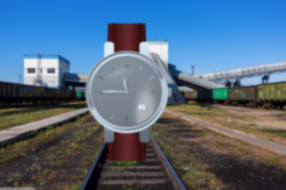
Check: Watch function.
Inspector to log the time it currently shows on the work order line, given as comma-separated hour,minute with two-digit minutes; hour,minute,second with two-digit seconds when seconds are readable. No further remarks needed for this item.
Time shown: 11,45
